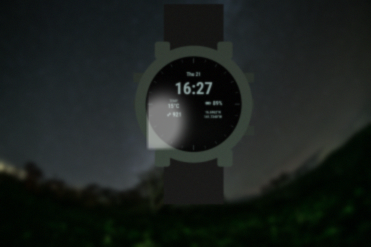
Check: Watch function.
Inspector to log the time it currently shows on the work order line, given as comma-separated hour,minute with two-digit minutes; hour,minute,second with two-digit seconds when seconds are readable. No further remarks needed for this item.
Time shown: 16,27
